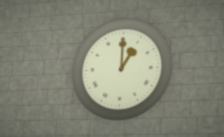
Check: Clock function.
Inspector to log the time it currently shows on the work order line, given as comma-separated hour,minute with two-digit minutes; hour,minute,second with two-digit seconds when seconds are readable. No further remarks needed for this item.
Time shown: 1,00
